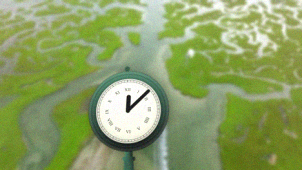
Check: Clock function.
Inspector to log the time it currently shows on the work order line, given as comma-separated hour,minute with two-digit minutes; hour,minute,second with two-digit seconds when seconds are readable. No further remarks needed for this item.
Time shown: 12,08
